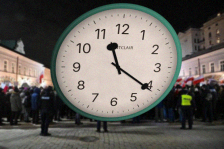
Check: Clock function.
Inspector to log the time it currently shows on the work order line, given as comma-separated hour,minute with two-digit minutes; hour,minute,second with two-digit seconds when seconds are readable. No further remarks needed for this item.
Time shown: 11,21
